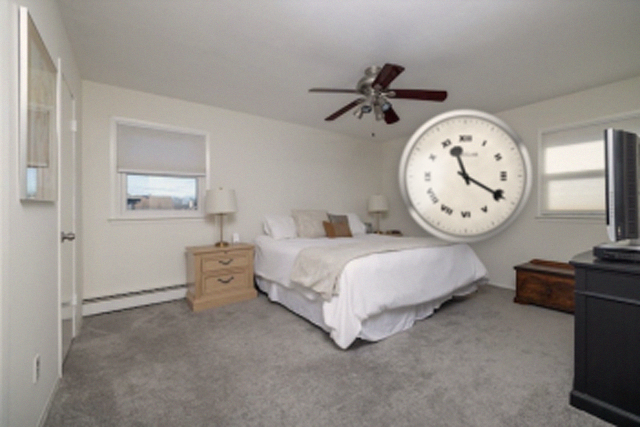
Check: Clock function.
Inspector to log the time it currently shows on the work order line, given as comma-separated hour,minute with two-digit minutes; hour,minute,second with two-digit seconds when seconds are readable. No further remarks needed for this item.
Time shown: 11,20
